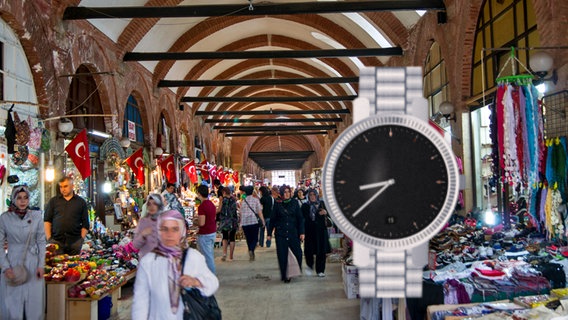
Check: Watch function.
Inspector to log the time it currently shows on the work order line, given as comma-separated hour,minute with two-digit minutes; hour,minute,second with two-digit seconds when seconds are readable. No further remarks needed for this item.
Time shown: 8,38
